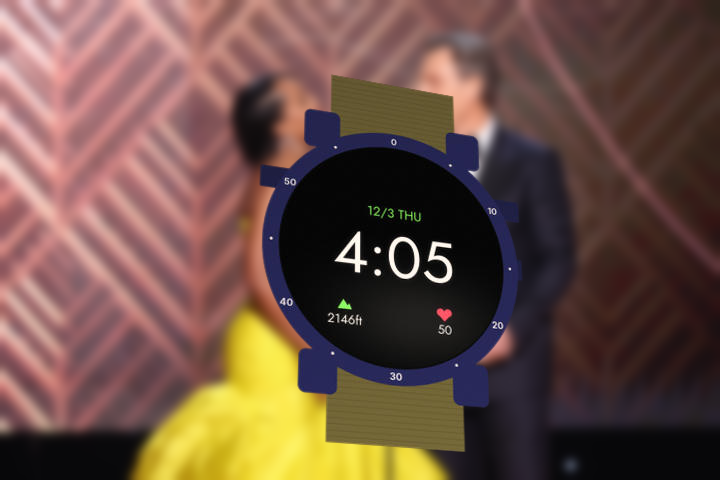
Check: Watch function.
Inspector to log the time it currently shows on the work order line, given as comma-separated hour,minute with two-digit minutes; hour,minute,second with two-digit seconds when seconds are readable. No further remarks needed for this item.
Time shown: 4,05
